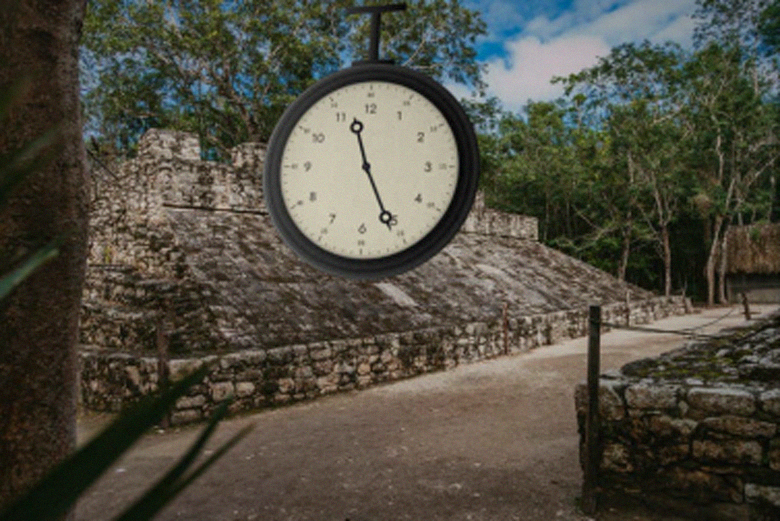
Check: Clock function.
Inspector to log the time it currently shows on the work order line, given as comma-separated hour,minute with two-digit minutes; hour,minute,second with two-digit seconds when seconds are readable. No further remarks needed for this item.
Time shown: 11,26
